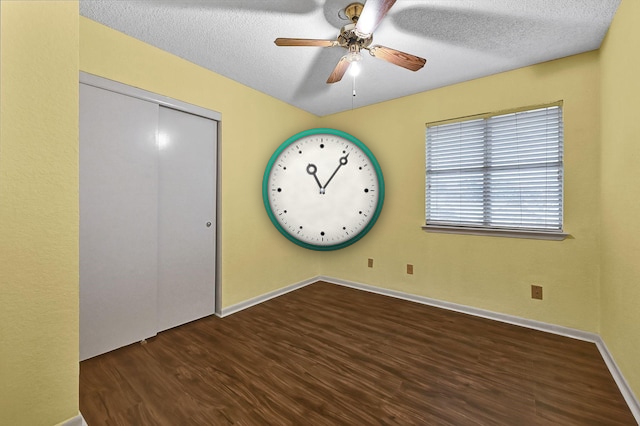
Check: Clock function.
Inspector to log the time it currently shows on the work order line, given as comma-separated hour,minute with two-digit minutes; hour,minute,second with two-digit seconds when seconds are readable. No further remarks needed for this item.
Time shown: 11,06
